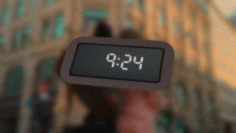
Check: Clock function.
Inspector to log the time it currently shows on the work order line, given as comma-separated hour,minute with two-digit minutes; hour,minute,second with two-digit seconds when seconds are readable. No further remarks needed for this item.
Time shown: 9,24
